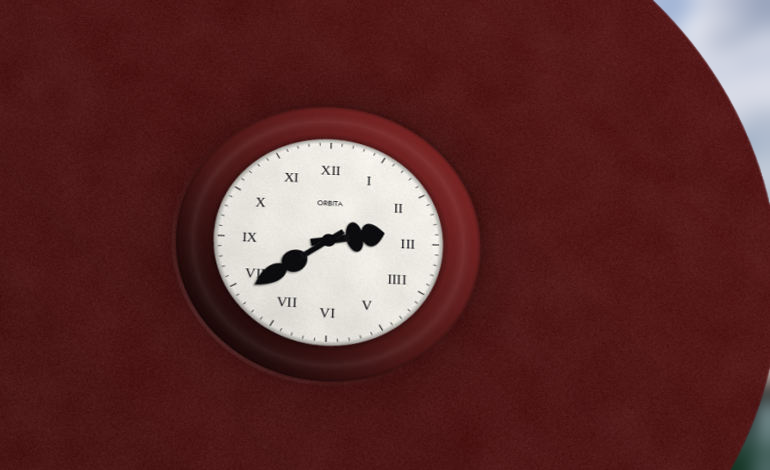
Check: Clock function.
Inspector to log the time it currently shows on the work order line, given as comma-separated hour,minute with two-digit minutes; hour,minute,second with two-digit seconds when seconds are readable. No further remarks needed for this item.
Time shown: 2,39
